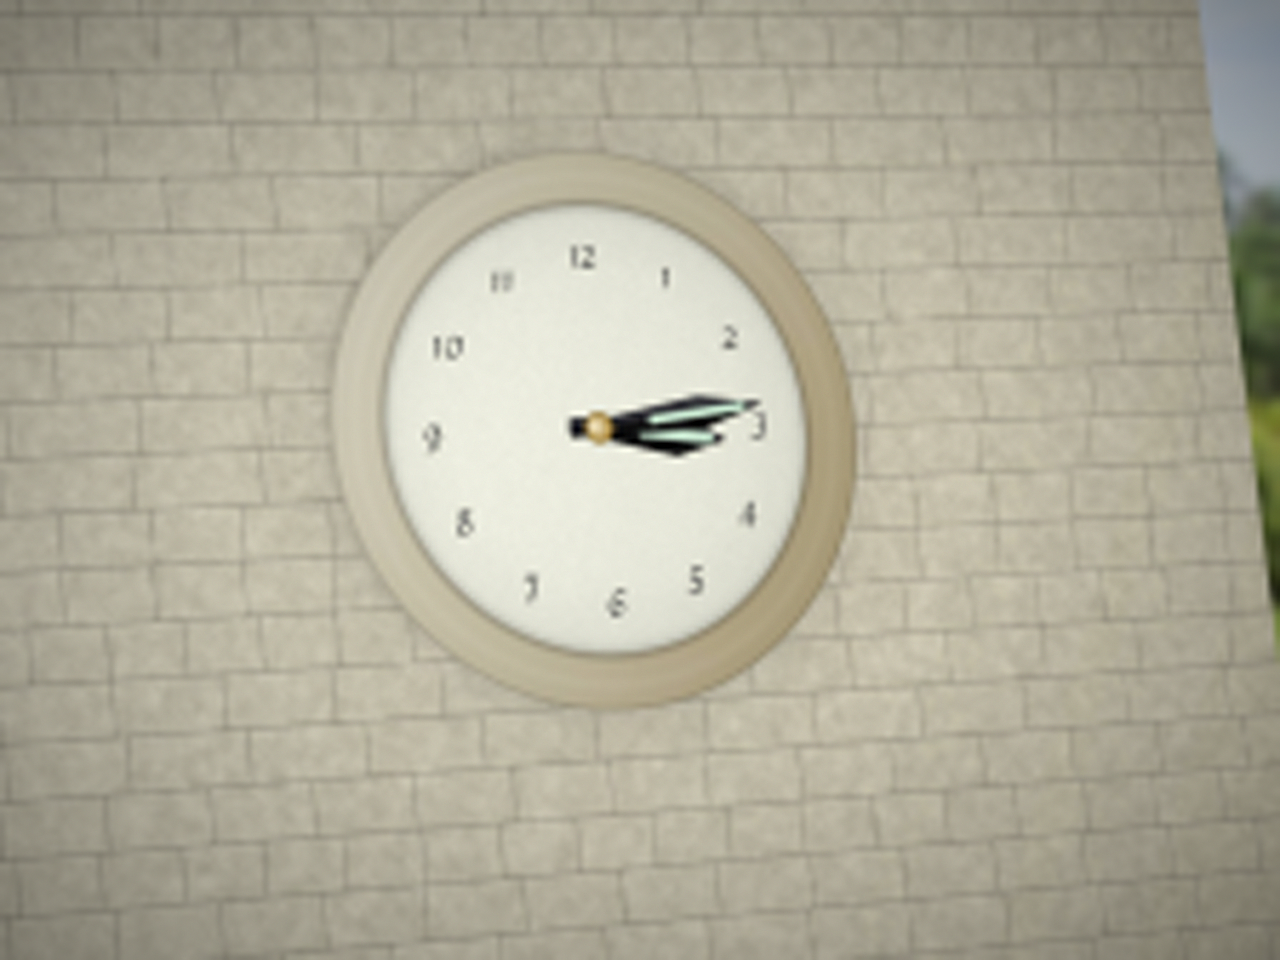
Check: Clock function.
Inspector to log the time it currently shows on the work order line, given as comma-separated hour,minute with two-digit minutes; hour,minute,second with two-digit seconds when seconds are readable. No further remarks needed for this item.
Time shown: 3,14
